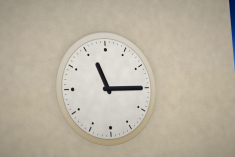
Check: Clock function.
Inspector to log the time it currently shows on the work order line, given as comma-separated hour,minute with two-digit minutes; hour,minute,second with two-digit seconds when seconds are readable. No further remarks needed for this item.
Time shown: 11,15
